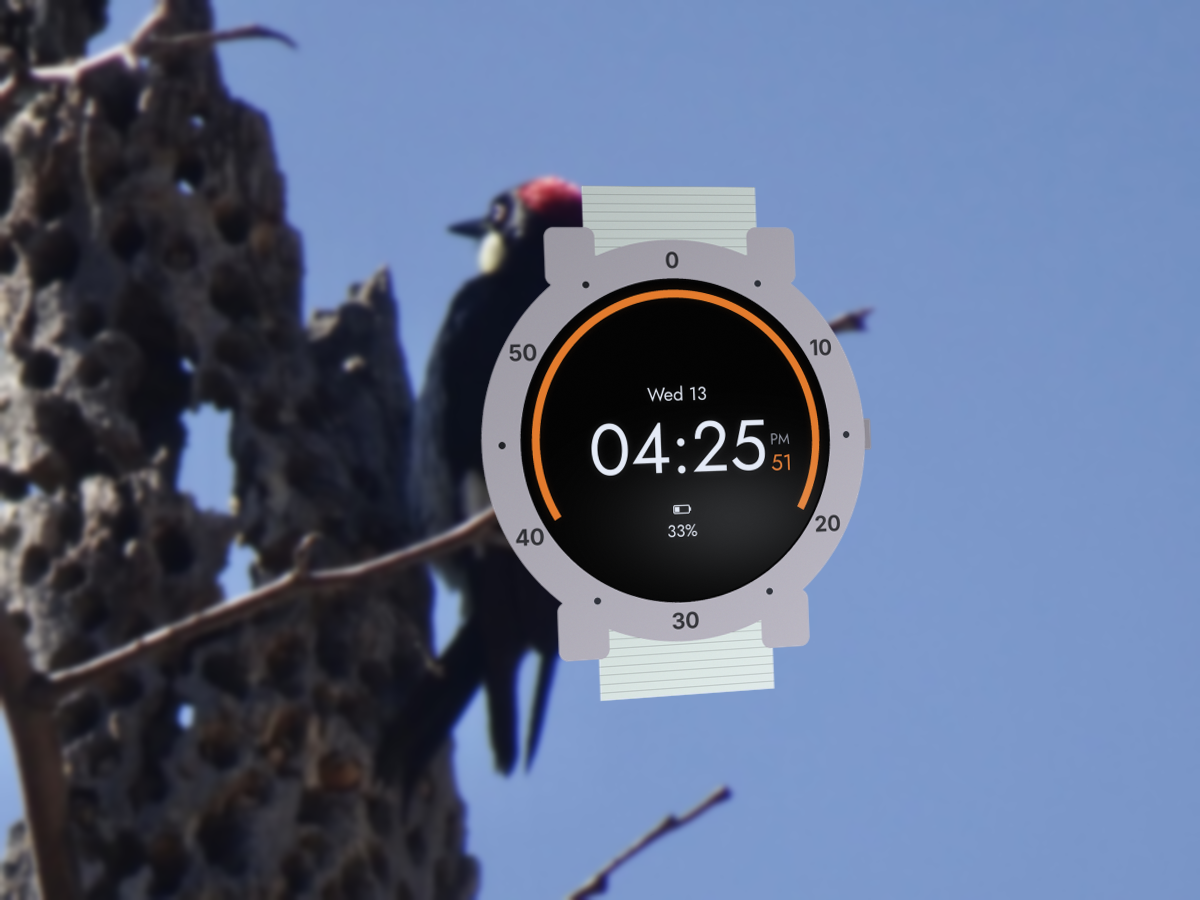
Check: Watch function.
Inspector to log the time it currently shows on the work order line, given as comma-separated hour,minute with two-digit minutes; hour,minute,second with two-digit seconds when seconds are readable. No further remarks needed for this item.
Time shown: 4,25,51
